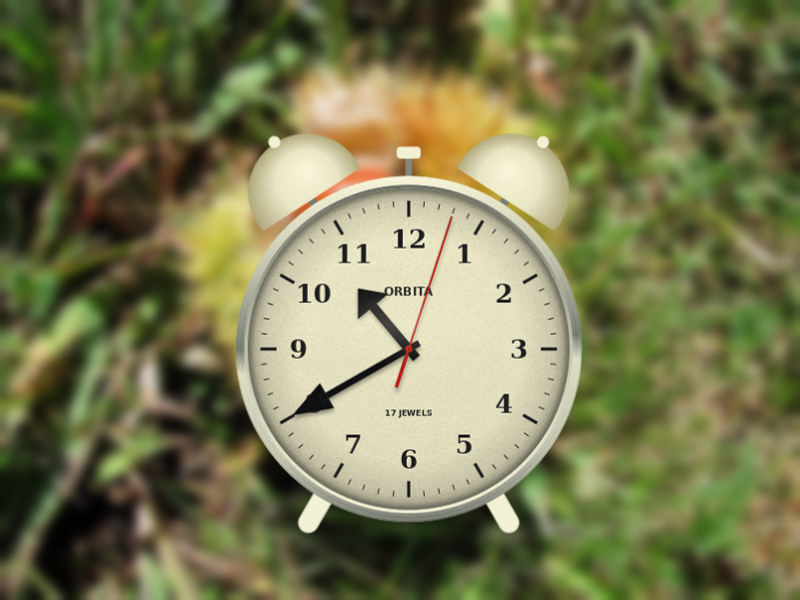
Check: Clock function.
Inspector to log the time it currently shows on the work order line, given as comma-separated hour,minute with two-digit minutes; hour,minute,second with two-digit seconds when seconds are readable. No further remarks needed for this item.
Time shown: 10,40,03
